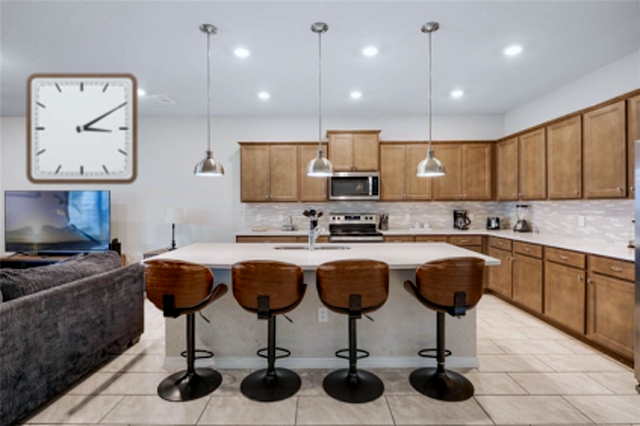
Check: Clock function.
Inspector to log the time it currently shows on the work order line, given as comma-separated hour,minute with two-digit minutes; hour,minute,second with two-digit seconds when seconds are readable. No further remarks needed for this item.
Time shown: 3,10
